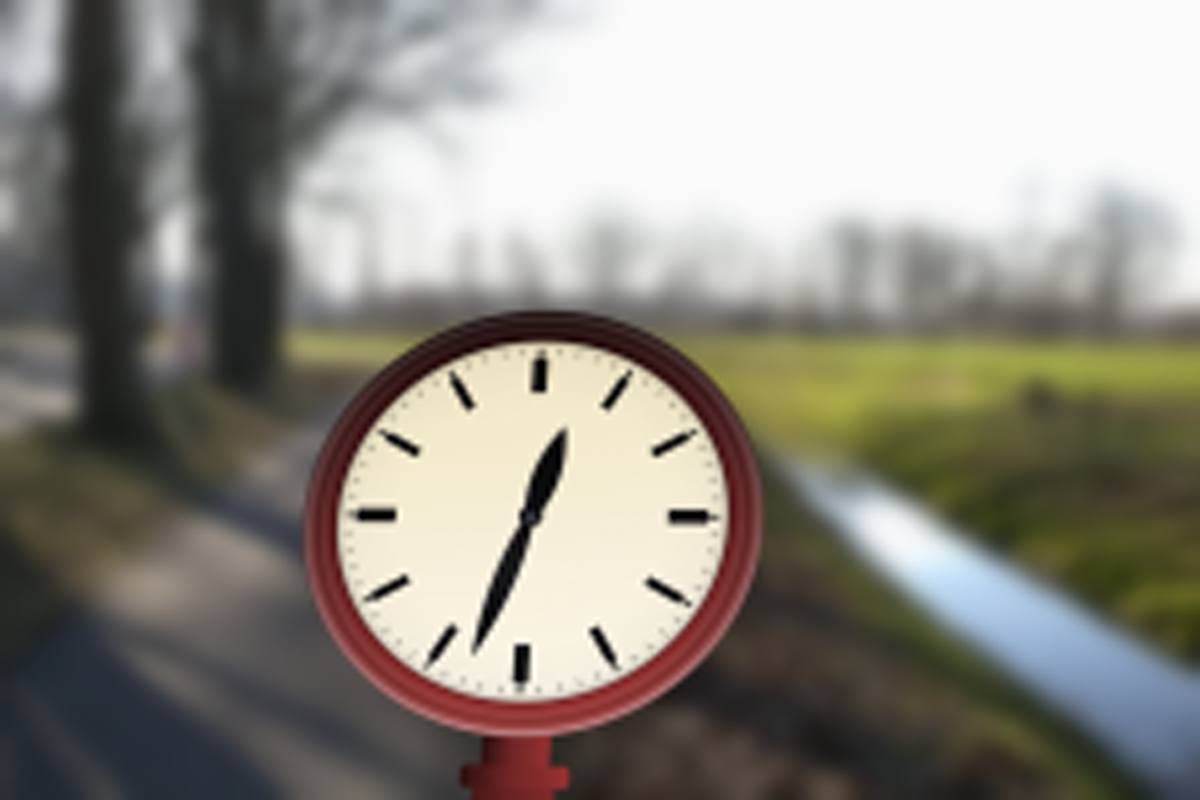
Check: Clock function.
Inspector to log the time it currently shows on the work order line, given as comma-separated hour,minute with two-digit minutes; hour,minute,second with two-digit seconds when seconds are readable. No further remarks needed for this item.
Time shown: 12,33
